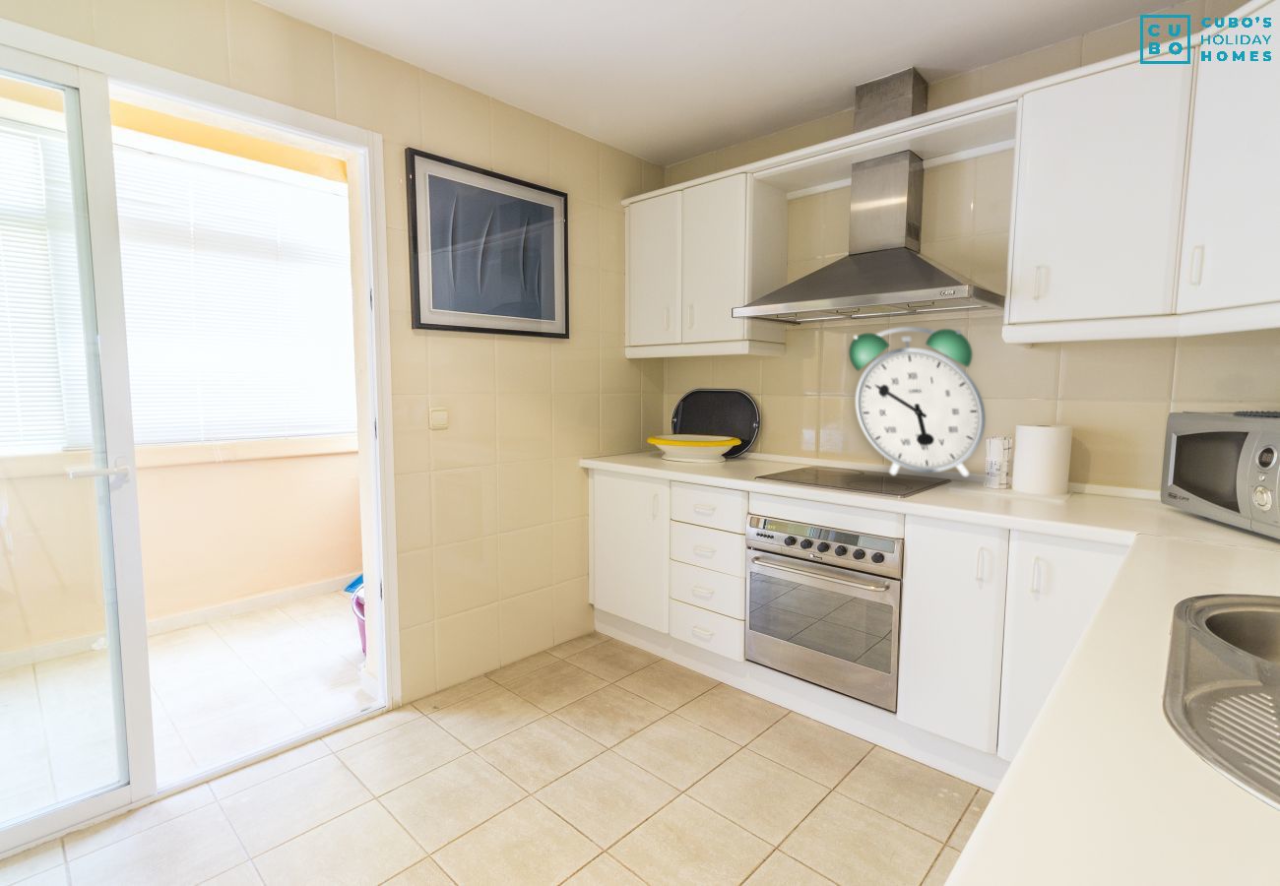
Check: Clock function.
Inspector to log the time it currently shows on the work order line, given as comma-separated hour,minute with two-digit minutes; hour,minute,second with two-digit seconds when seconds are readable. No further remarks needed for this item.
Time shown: 5,51
